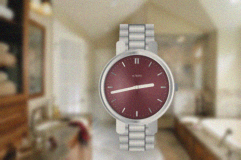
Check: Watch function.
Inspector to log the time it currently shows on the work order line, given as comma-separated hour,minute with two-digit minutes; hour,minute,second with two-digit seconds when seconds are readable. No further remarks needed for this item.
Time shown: 2,43
